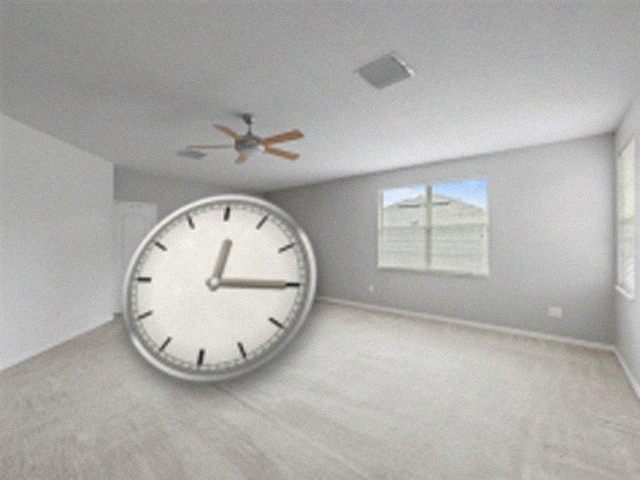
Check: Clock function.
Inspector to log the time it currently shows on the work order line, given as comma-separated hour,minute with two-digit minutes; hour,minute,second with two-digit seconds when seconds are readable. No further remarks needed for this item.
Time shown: 12,15
